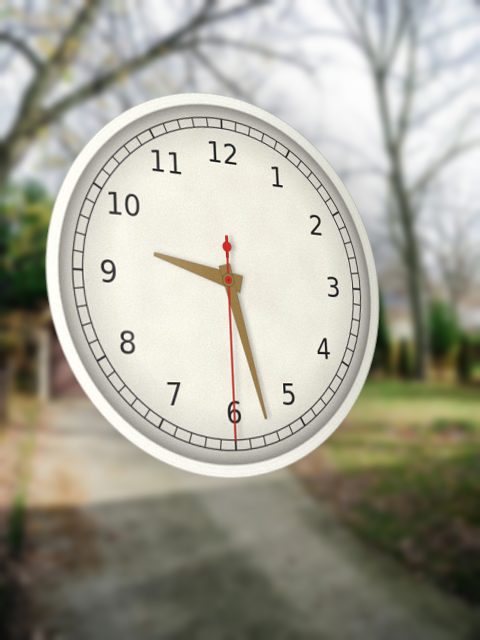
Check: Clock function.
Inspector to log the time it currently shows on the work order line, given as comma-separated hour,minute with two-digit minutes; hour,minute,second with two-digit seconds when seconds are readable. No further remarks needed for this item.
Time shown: 9,27,30
